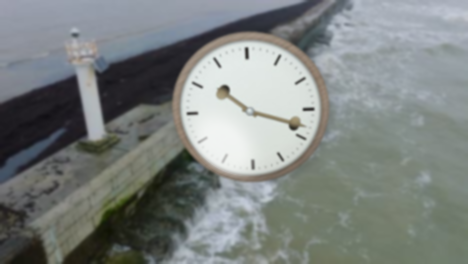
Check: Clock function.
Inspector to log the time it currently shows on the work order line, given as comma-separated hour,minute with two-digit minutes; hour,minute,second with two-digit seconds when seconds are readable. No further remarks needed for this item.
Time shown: 10,18
